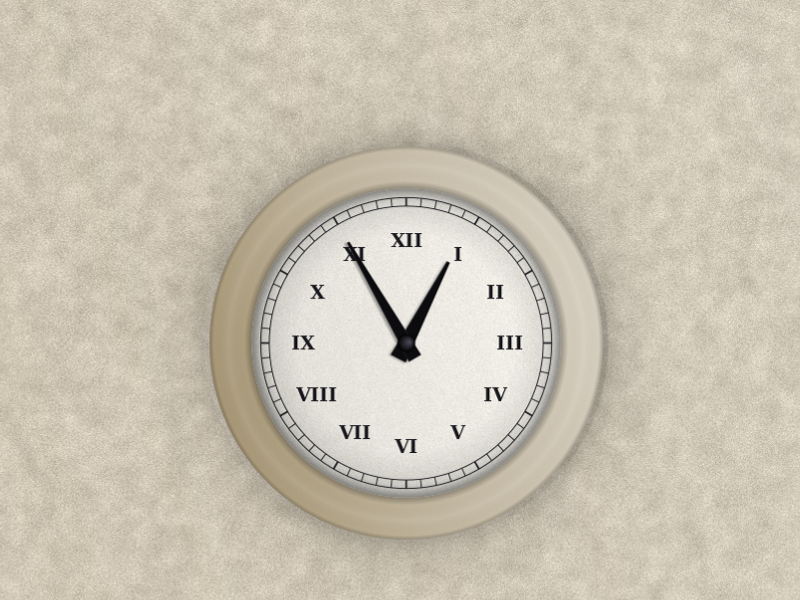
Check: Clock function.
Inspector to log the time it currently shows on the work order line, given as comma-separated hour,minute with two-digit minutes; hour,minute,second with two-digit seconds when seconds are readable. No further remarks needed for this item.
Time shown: 12,55
